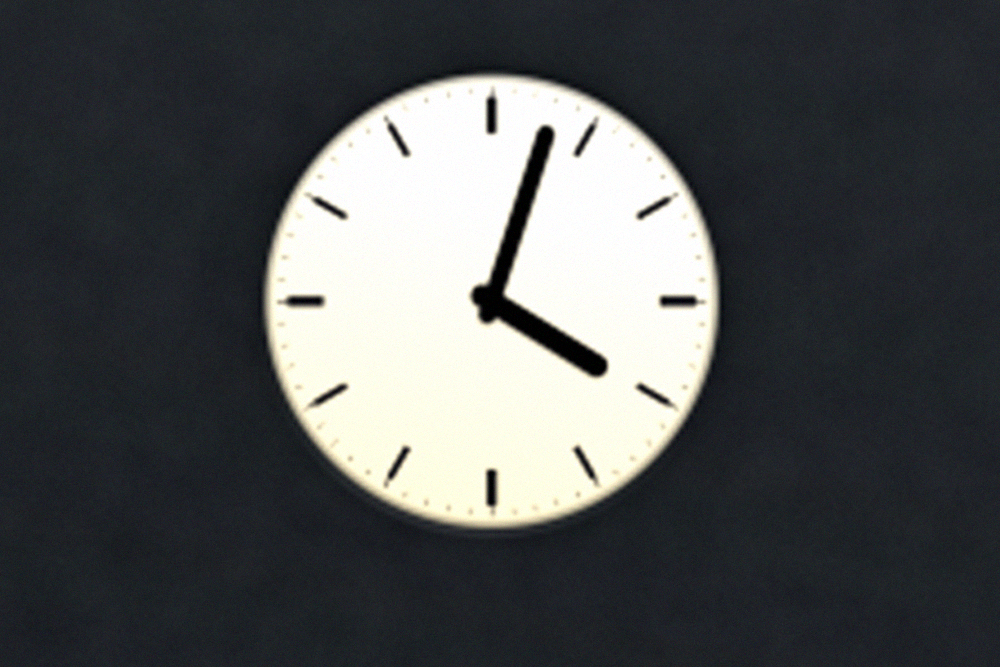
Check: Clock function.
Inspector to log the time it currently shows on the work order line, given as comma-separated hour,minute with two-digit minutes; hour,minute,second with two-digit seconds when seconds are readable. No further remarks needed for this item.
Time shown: 4,03
